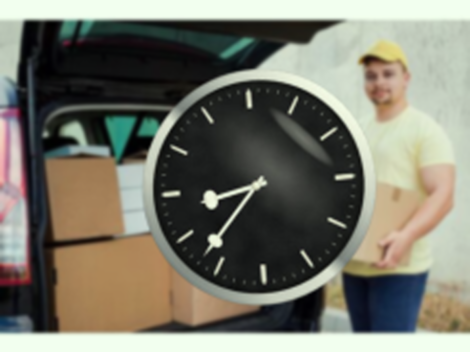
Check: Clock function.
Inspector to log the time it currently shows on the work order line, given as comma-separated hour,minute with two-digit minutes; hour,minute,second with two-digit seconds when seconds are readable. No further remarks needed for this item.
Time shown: 8,37
